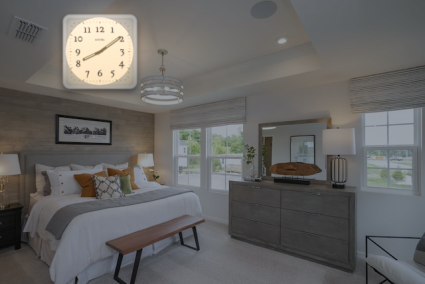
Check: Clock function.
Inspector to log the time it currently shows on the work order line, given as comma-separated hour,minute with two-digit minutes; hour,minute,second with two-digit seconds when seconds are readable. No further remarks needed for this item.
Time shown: 8,09
